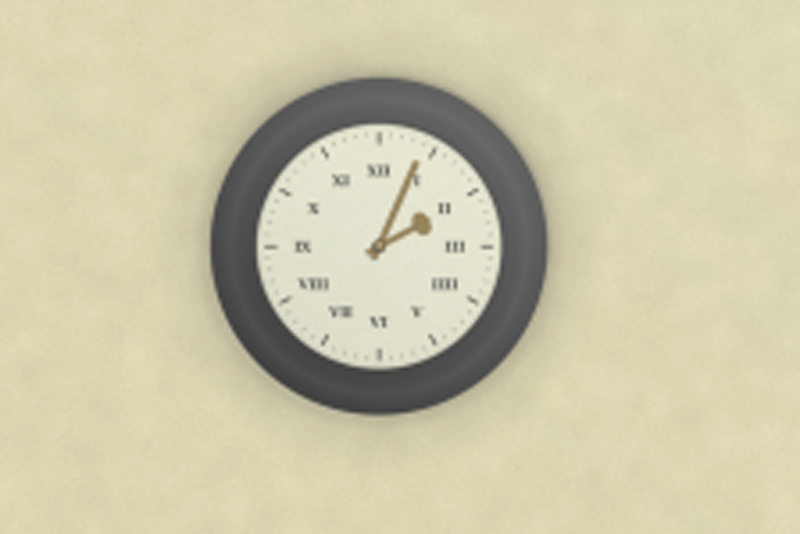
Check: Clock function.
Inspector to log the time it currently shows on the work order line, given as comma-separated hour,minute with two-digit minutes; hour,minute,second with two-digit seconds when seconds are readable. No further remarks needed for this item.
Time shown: 2,04
